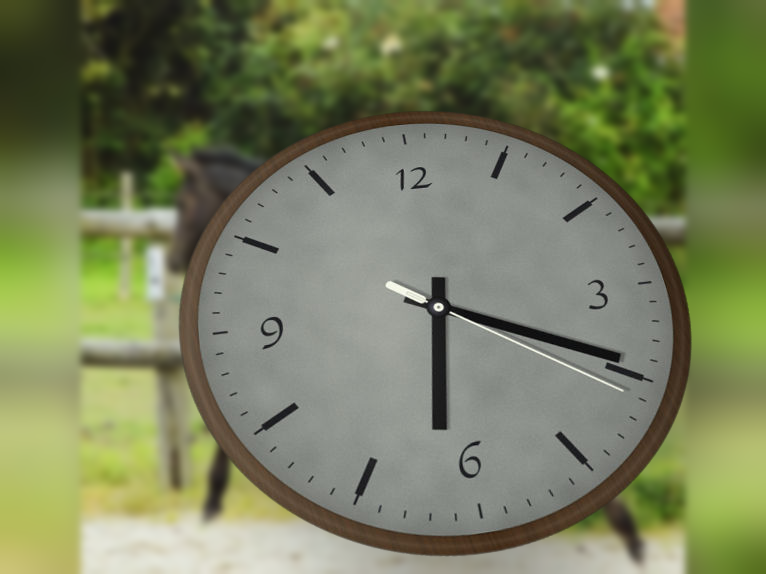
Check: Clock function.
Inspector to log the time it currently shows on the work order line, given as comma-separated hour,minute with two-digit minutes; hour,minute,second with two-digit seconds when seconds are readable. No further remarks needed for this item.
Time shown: 6,19,21
